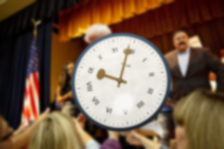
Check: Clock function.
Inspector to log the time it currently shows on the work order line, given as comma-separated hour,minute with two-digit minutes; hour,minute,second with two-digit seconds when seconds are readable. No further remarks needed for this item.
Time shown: 8,59
